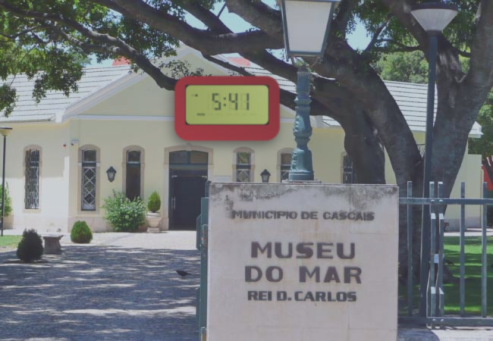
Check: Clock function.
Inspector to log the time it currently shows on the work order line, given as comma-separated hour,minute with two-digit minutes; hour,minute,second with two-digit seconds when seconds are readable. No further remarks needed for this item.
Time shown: 5,41
